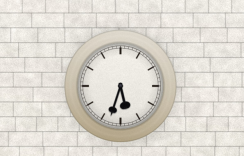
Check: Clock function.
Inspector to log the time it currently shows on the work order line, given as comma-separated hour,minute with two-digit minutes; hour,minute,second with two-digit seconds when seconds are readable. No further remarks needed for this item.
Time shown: 5,33
